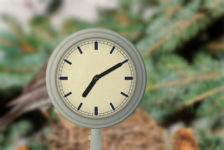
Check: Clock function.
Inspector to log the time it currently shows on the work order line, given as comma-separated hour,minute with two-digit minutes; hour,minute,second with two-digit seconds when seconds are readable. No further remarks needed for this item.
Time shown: 7,10
